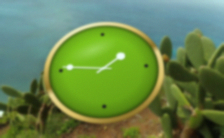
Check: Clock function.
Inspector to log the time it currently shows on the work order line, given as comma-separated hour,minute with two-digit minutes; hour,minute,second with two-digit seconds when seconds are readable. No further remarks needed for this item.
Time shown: 1,46
